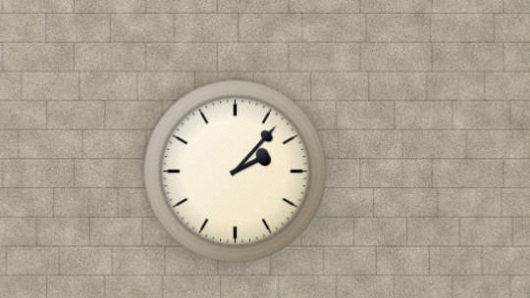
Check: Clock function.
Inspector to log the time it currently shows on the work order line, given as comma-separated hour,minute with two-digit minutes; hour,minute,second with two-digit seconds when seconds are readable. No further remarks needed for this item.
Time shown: 2,07
